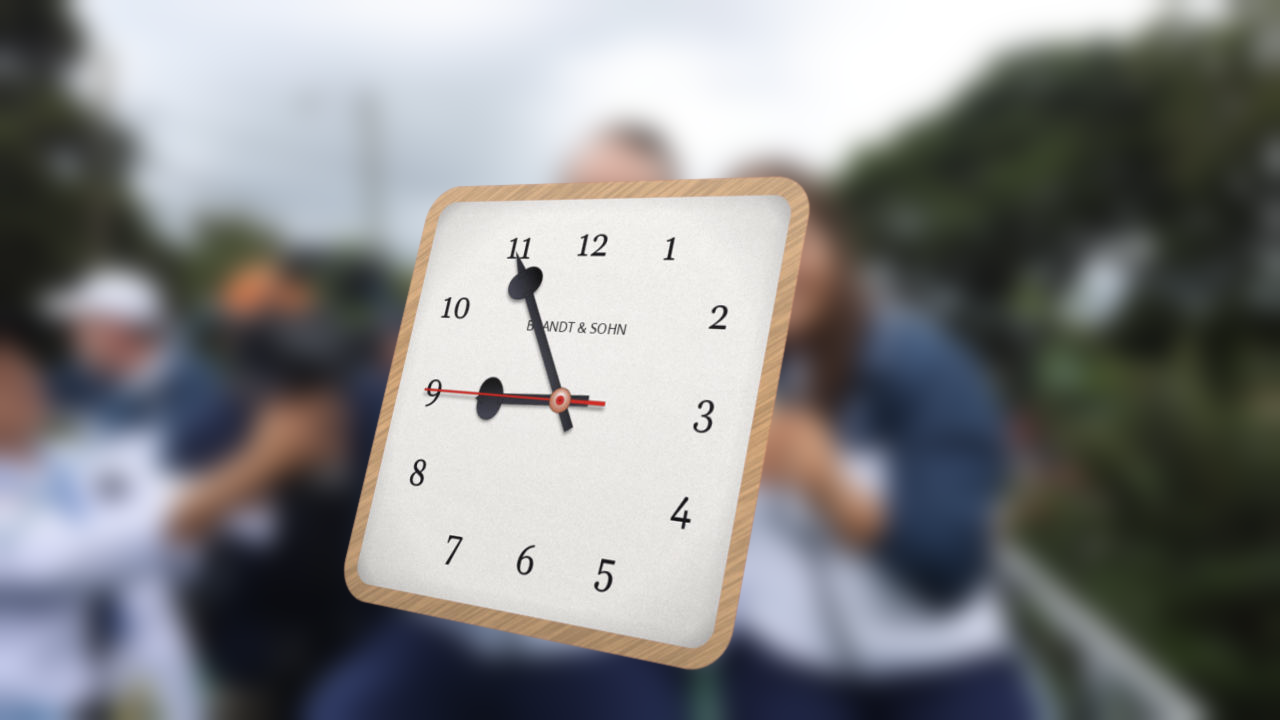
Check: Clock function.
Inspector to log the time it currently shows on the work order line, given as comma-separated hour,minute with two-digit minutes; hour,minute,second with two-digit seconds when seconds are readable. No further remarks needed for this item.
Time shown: 8,54,45
